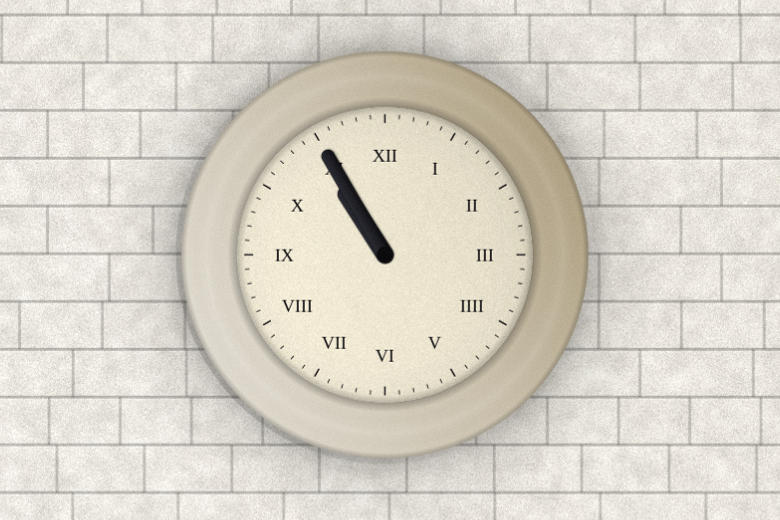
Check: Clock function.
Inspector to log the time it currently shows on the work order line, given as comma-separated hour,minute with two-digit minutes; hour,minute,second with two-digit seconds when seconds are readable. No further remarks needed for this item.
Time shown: 10,55
